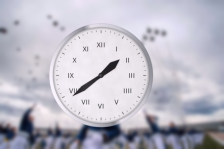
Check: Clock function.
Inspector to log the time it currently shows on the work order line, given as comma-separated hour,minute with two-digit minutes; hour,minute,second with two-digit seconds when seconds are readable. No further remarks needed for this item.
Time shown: 1,39
